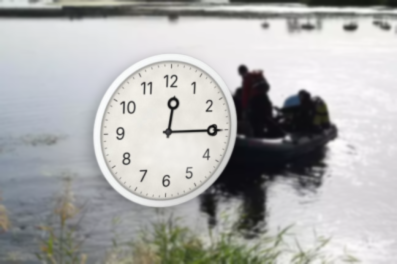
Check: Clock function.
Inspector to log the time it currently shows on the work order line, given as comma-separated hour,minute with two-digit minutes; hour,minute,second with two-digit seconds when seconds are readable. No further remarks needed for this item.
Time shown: 12,15
